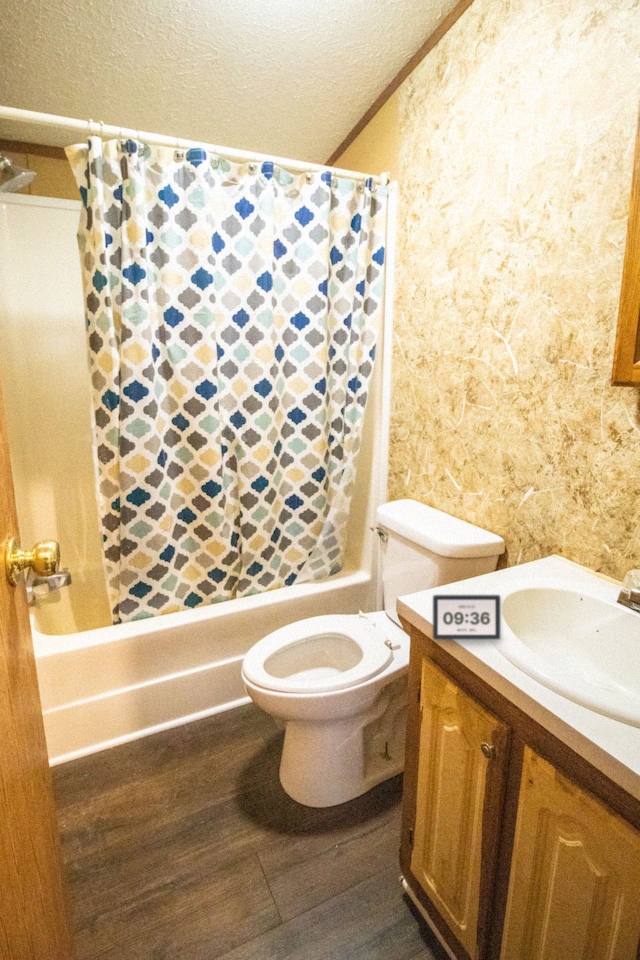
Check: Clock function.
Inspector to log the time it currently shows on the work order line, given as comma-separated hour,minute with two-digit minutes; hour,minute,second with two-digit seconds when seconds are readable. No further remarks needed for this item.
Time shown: 9,36
